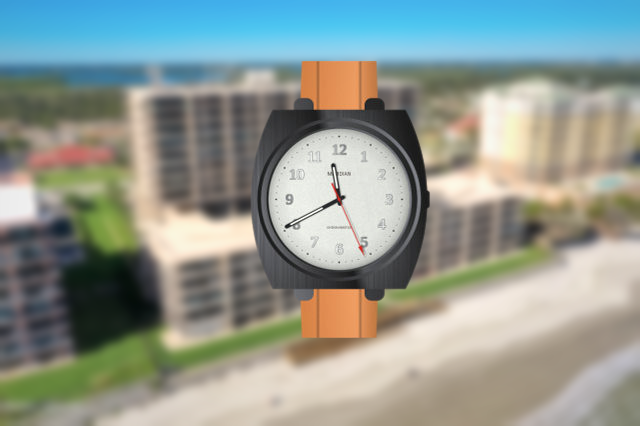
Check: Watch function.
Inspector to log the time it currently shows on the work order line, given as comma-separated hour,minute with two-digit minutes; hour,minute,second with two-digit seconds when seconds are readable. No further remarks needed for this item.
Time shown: 11,40,26
